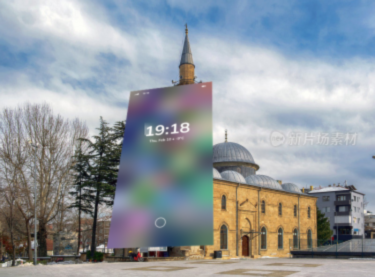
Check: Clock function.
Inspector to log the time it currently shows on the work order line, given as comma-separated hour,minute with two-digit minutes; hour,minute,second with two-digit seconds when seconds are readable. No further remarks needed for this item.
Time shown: 19,18
